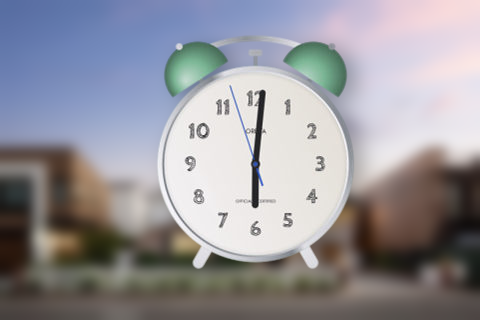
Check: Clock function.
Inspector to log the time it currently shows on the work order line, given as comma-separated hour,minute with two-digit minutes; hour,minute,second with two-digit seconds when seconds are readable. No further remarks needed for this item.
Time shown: 6,00,57
